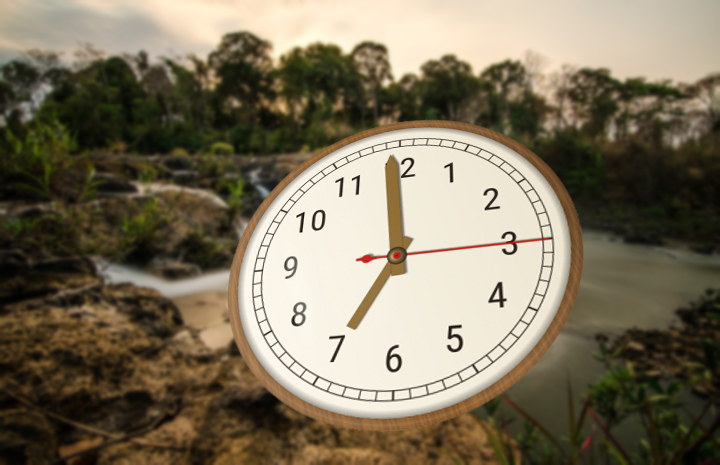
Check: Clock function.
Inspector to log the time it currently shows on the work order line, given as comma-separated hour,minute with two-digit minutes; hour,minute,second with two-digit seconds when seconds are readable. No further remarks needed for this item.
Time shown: 6,59,15
